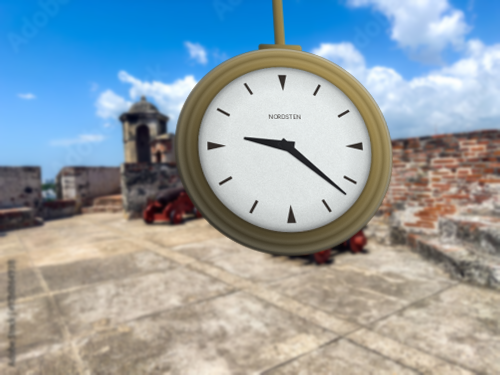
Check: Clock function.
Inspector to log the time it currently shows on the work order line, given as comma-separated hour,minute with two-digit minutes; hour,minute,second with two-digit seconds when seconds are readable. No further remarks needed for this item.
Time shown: 9,22
